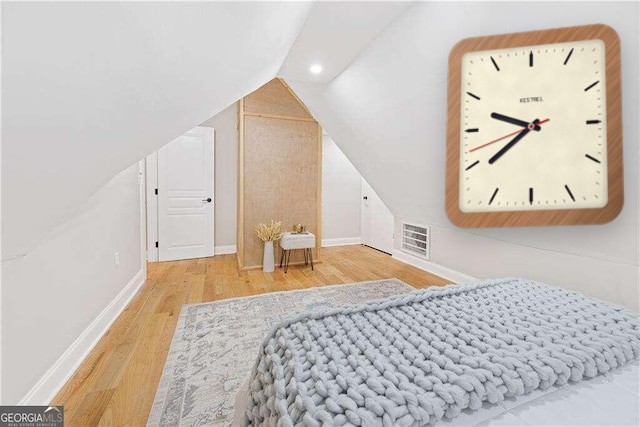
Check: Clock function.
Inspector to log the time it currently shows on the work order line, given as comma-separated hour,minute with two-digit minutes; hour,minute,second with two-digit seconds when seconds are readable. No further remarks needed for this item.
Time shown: 9,38,42
